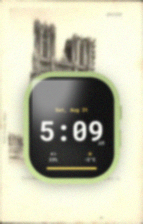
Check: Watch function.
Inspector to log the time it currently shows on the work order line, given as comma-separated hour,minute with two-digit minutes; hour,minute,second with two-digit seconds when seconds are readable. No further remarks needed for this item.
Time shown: 5,09
